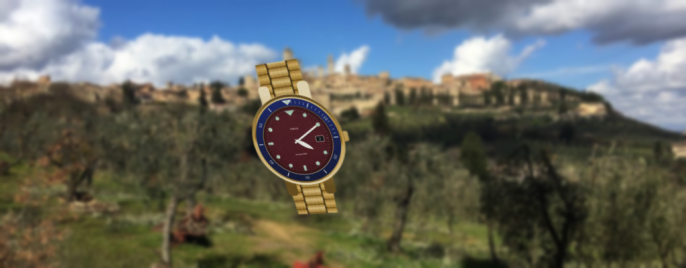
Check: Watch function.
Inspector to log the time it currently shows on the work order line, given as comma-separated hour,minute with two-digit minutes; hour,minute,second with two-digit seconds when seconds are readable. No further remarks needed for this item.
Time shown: 4,10
